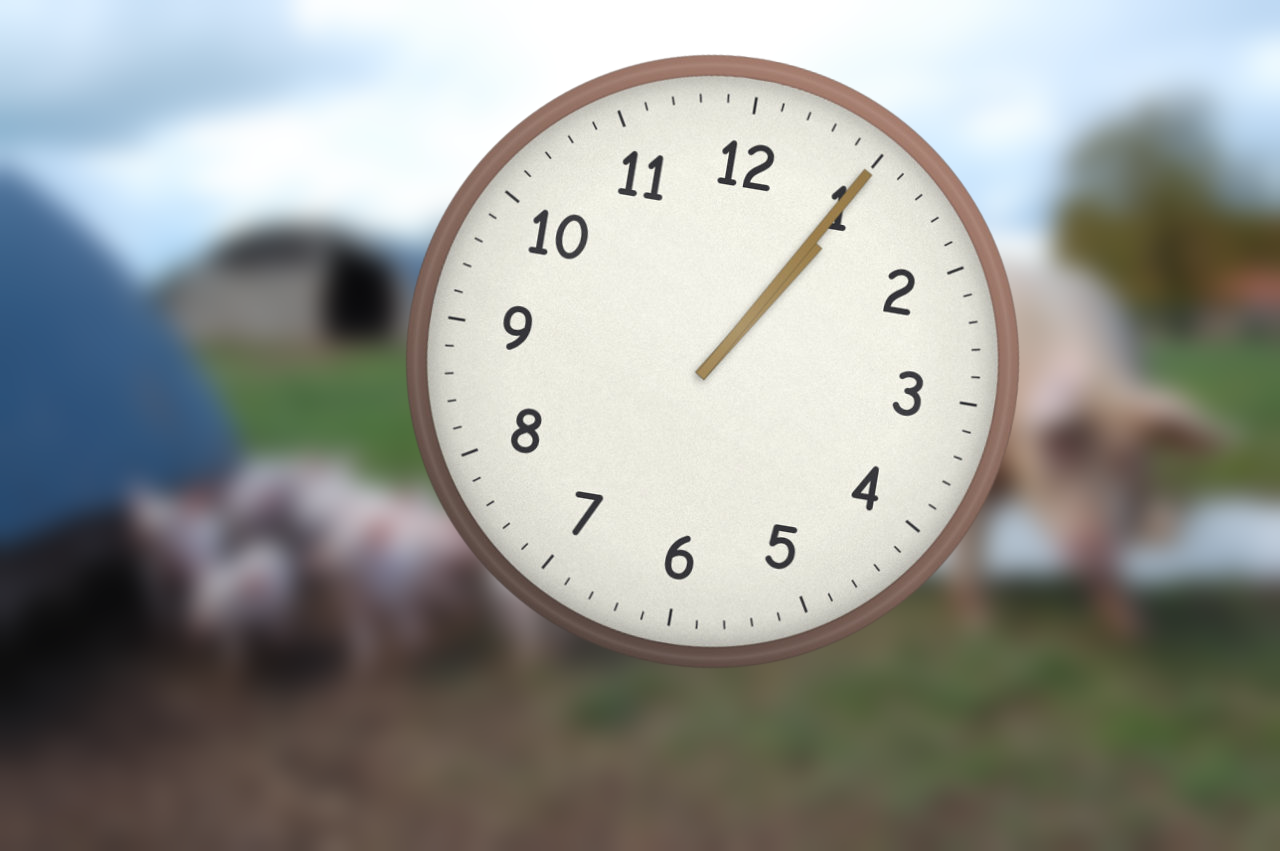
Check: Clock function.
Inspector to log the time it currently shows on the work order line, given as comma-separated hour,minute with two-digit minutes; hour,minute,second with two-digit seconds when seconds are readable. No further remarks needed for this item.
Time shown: 1,05
